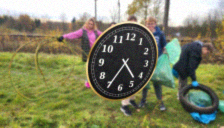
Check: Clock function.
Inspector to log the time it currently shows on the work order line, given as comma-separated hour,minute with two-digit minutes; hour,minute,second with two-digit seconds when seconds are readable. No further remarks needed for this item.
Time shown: 4,35
